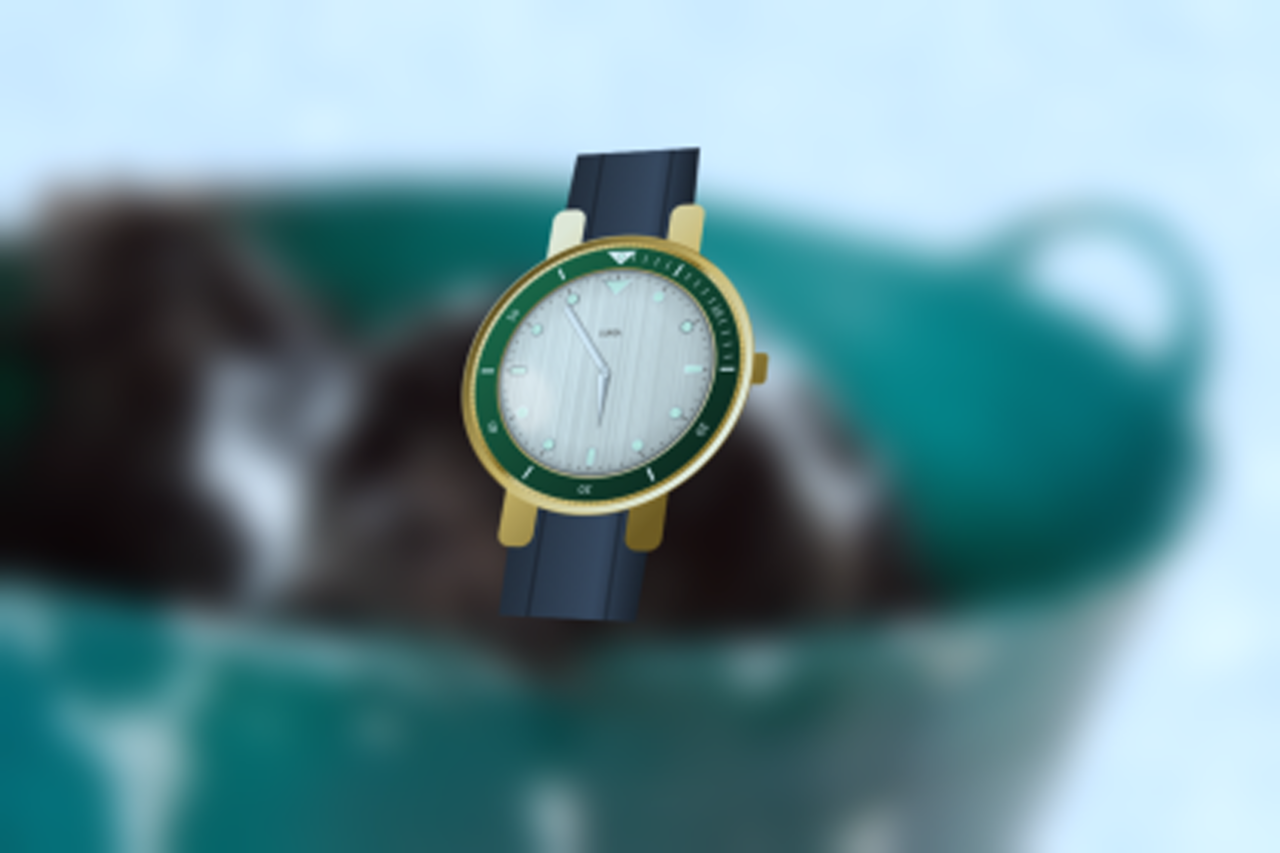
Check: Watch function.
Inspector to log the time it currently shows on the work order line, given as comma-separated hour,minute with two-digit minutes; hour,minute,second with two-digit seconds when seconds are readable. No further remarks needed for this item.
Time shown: 5,54
